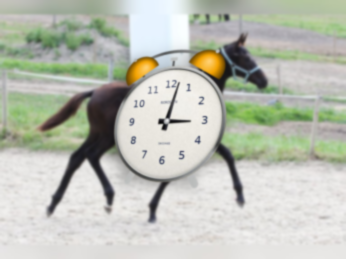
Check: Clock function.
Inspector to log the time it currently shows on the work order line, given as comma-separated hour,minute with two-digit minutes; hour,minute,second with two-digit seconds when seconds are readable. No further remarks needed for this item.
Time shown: 3,02
